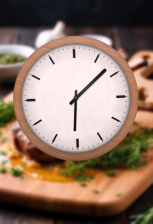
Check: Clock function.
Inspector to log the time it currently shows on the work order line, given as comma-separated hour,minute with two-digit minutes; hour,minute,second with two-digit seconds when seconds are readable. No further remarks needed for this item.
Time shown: 6,08
